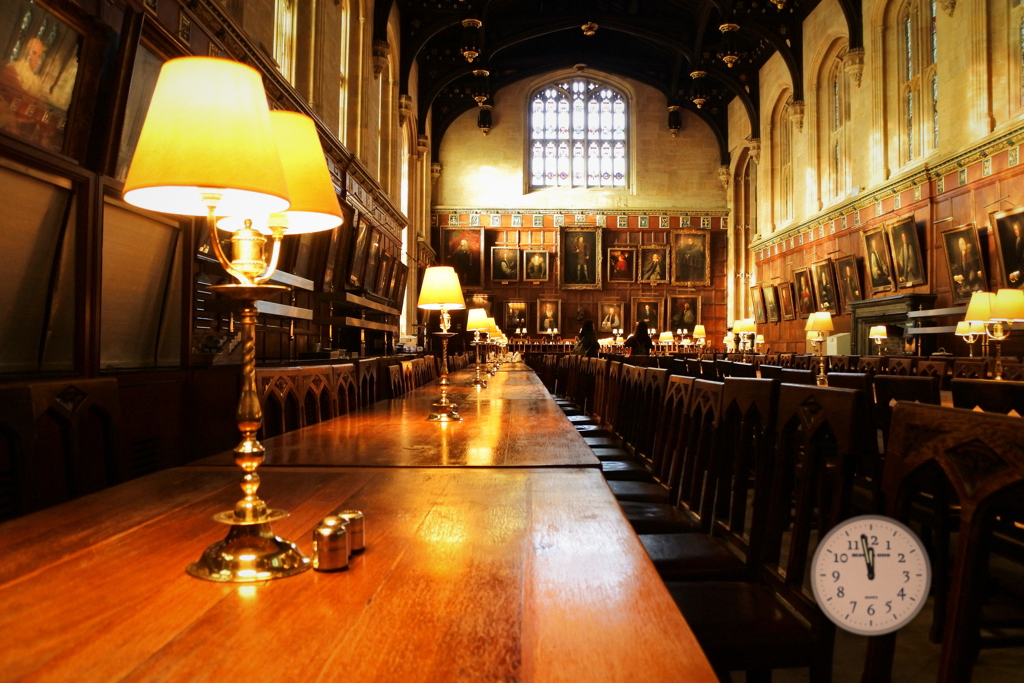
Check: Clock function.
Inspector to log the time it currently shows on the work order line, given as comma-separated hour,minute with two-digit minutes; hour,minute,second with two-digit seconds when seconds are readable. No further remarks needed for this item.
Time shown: 11,58
